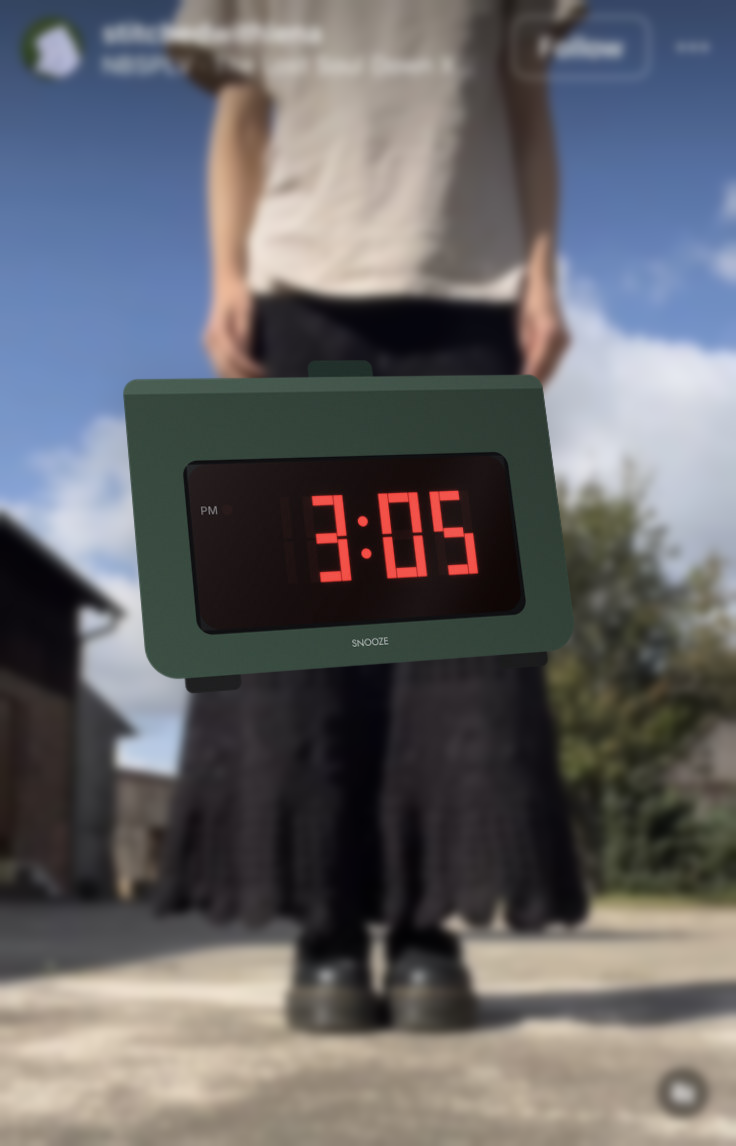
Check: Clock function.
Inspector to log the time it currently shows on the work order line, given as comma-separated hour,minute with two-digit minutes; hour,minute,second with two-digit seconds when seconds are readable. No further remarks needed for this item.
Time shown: 3,05
